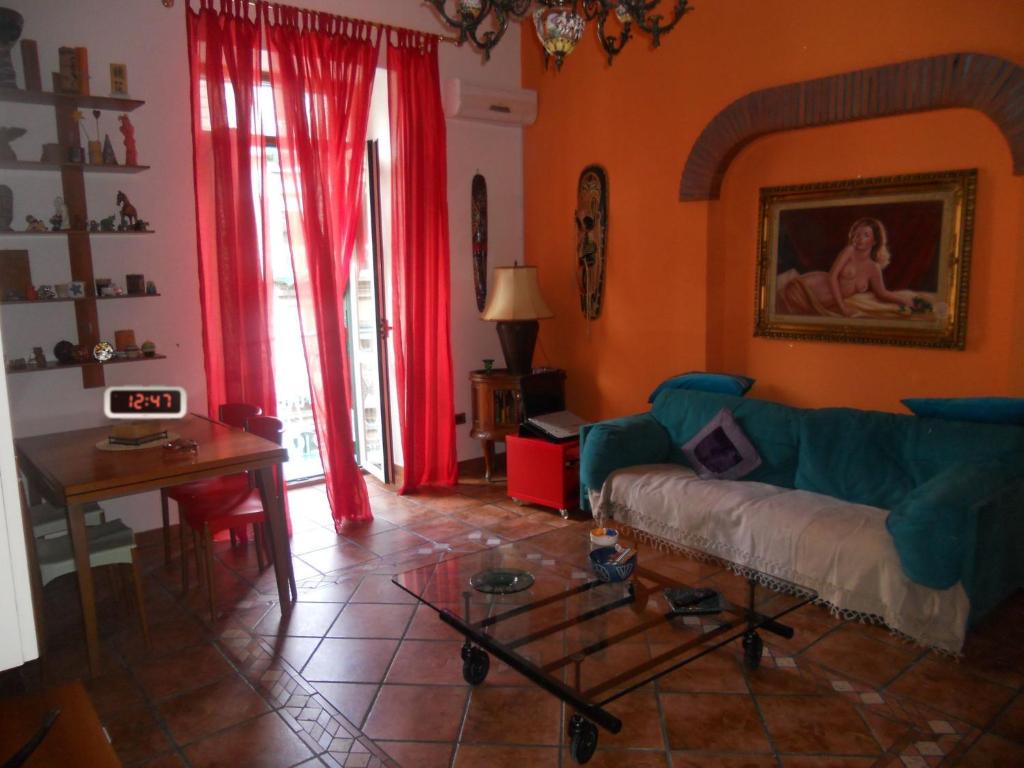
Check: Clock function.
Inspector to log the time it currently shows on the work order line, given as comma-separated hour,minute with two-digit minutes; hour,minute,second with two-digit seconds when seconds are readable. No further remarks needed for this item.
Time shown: 12,47
